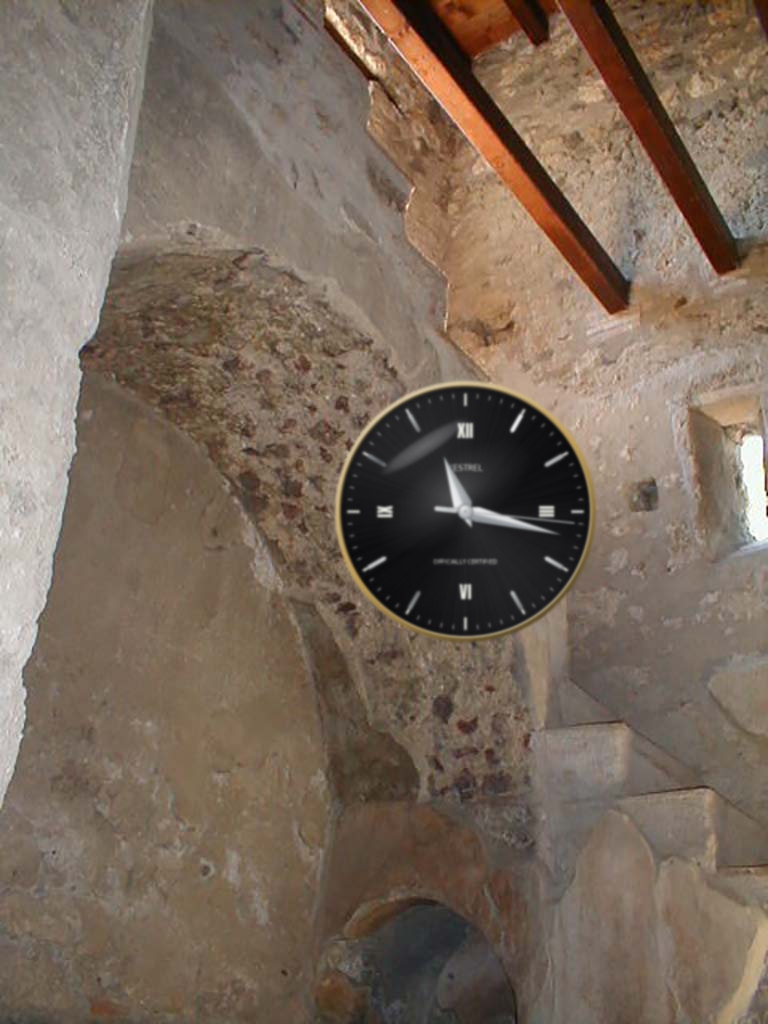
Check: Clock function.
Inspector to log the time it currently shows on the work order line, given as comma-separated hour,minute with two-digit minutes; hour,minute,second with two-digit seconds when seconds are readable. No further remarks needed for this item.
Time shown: 11,17,16
